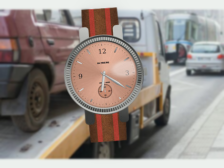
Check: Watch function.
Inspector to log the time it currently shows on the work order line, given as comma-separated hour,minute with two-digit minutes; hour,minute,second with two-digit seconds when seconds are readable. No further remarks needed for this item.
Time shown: 6,21
